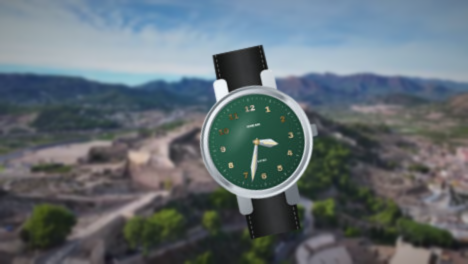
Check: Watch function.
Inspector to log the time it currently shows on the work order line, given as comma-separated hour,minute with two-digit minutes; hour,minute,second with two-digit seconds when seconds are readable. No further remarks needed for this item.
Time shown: 3,33
